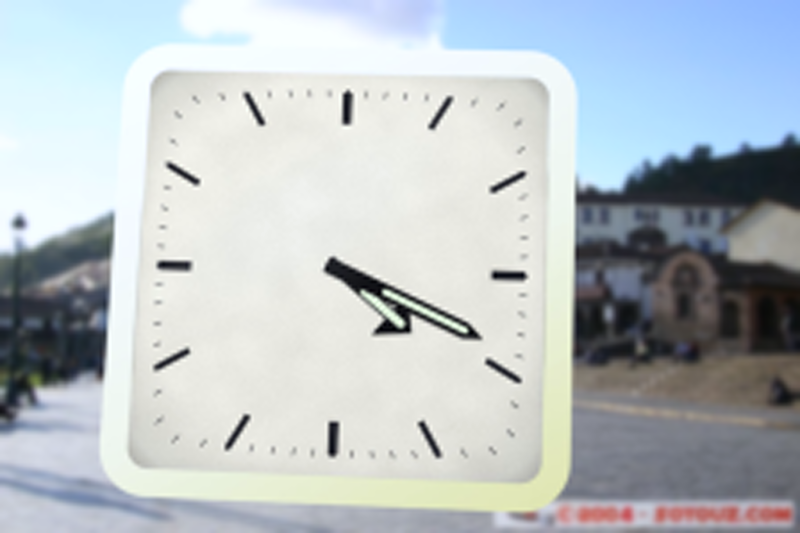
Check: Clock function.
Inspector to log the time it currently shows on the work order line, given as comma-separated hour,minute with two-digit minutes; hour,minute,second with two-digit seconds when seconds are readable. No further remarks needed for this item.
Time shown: 4,19
